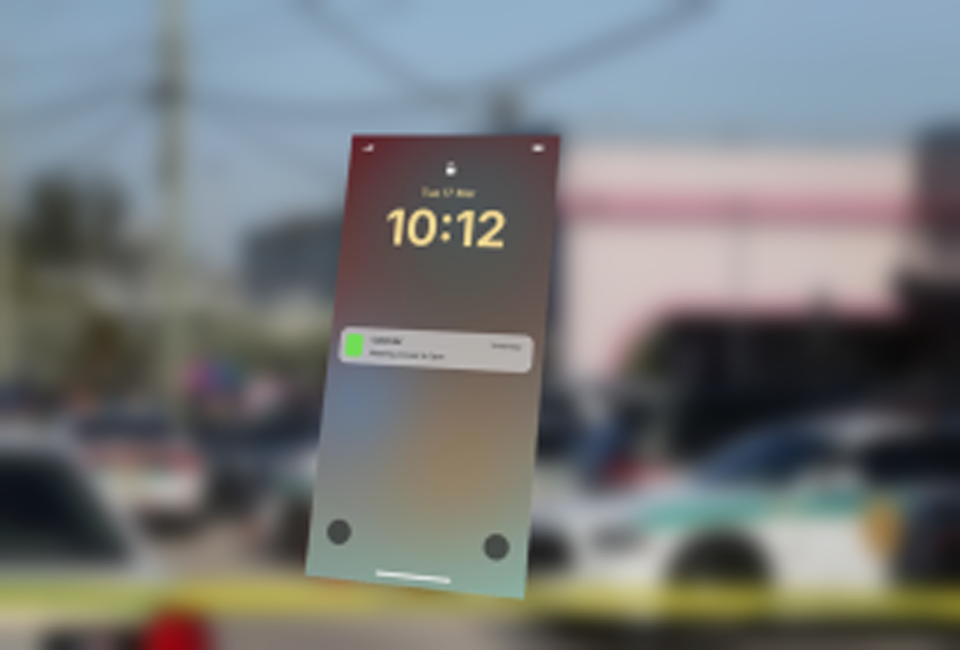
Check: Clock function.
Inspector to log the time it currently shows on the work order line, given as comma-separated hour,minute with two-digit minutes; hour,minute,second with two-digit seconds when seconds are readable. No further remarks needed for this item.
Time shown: 10,12
